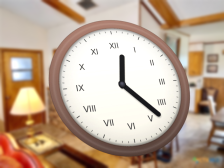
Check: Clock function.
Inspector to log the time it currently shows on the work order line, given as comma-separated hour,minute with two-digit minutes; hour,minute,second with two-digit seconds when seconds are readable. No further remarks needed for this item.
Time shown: 12,23
